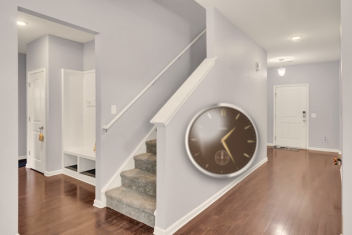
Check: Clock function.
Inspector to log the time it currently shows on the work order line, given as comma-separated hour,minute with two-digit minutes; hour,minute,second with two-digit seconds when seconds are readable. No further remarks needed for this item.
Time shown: 1,25
